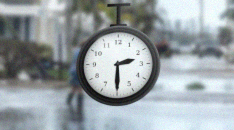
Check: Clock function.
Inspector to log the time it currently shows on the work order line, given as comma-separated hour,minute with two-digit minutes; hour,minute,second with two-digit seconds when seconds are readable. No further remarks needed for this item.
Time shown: 2,30
